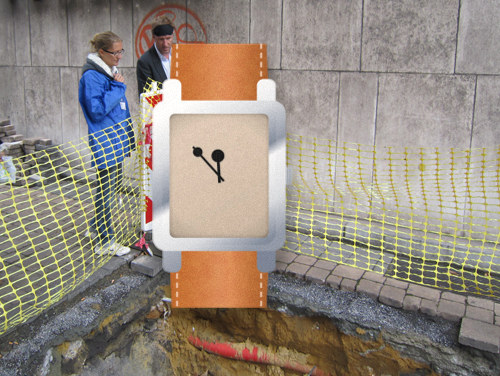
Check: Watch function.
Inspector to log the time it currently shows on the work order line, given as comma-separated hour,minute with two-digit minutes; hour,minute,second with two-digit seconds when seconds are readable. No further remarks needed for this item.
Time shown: 11,53
